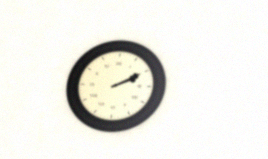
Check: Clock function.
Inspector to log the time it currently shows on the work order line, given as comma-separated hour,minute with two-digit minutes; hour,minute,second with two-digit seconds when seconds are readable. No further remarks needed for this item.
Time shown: 2,10
